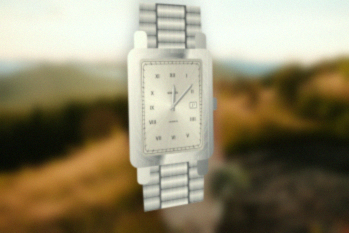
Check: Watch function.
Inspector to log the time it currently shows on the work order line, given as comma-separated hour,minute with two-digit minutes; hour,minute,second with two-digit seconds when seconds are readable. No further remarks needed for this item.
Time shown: 12,08
